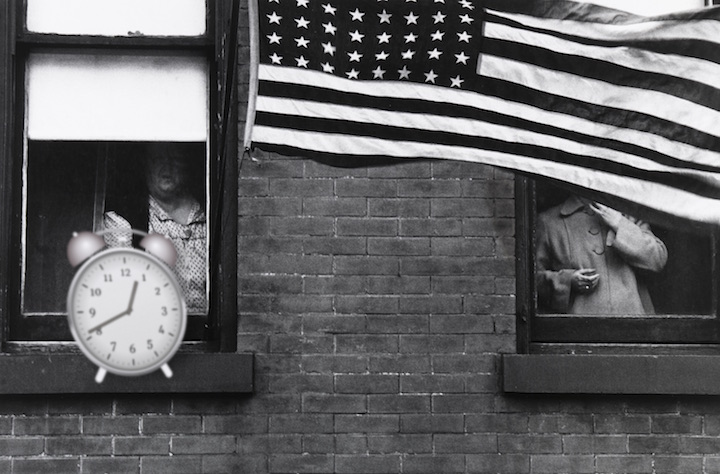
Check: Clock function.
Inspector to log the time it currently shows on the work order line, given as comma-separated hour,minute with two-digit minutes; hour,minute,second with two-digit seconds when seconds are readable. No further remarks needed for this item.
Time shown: 12,41
